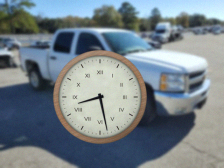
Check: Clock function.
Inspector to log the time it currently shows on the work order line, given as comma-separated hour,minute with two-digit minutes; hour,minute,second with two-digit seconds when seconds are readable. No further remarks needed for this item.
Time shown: 8,28
